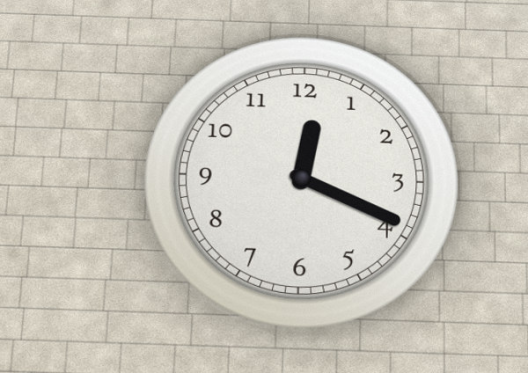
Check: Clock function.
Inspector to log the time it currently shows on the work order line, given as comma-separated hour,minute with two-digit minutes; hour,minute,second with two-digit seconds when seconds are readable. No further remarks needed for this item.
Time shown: 12,19
